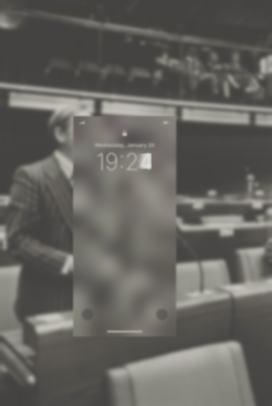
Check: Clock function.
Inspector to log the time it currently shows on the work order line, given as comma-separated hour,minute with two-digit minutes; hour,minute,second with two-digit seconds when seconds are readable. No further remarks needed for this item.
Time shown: 19,24
